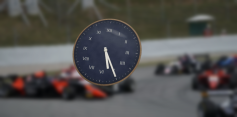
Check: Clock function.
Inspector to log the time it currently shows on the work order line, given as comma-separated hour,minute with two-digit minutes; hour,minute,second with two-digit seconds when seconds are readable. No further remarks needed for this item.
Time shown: 5,25
